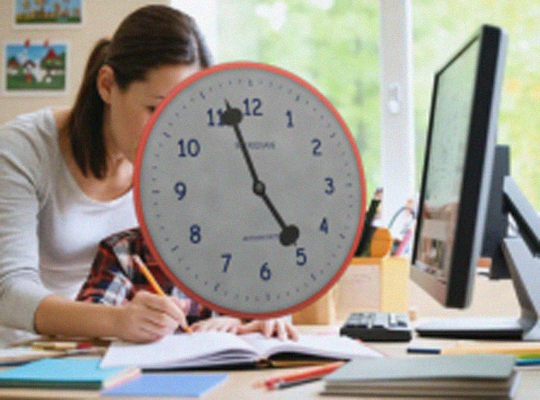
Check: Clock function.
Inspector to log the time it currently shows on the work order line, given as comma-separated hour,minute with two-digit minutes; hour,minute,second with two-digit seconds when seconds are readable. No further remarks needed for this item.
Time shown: 4,57
